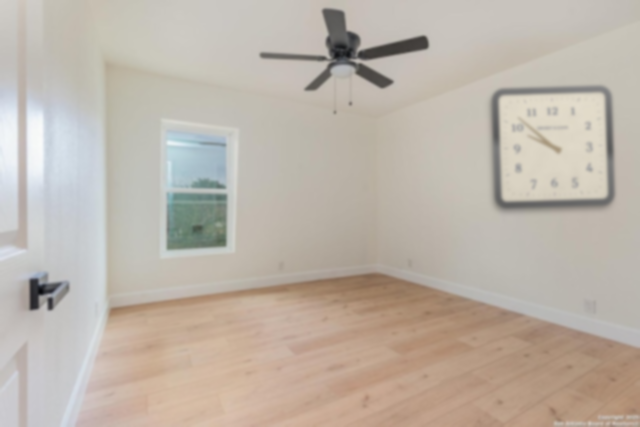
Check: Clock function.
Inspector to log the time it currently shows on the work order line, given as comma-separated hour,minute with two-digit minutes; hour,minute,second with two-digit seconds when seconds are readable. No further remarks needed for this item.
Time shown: 9,52
